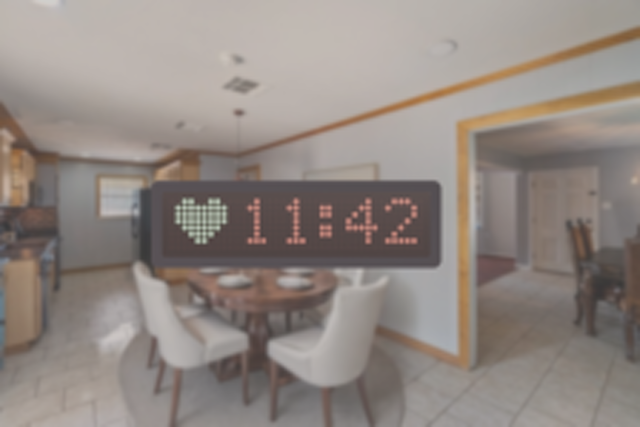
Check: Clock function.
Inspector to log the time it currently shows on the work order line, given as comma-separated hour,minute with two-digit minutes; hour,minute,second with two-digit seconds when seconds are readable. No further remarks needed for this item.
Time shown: 11,42
